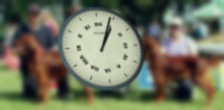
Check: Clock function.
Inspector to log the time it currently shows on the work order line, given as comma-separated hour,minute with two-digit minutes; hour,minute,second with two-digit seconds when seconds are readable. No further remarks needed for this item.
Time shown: 1,04
